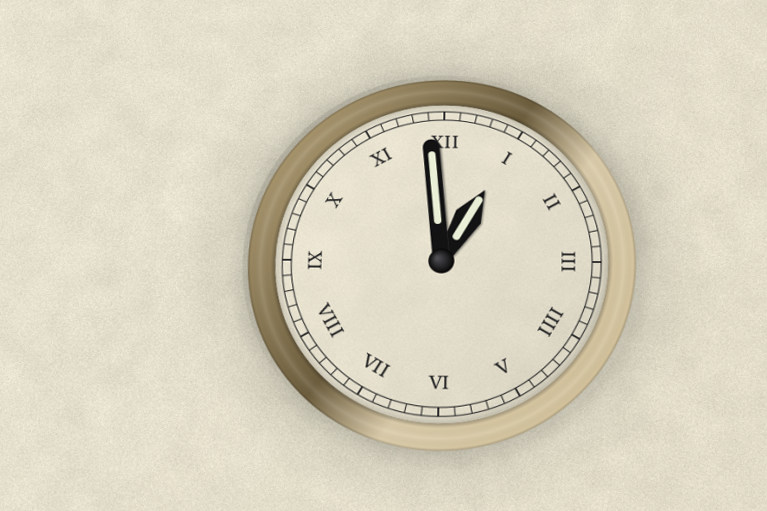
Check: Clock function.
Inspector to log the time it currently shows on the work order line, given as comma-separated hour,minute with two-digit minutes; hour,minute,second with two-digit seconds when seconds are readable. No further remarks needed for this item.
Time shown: 12,59
